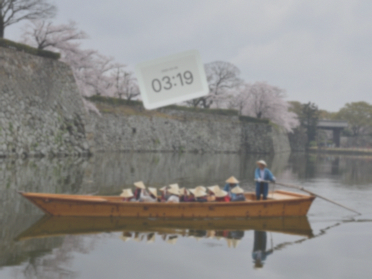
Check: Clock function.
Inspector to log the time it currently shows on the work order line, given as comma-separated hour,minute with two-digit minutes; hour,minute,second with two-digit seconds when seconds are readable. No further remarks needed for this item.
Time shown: 3,19
